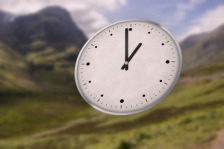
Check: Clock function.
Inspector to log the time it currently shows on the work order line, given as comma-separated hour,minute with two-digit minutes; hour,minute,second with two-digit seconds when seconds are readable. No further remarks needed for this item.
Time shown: 12,59
